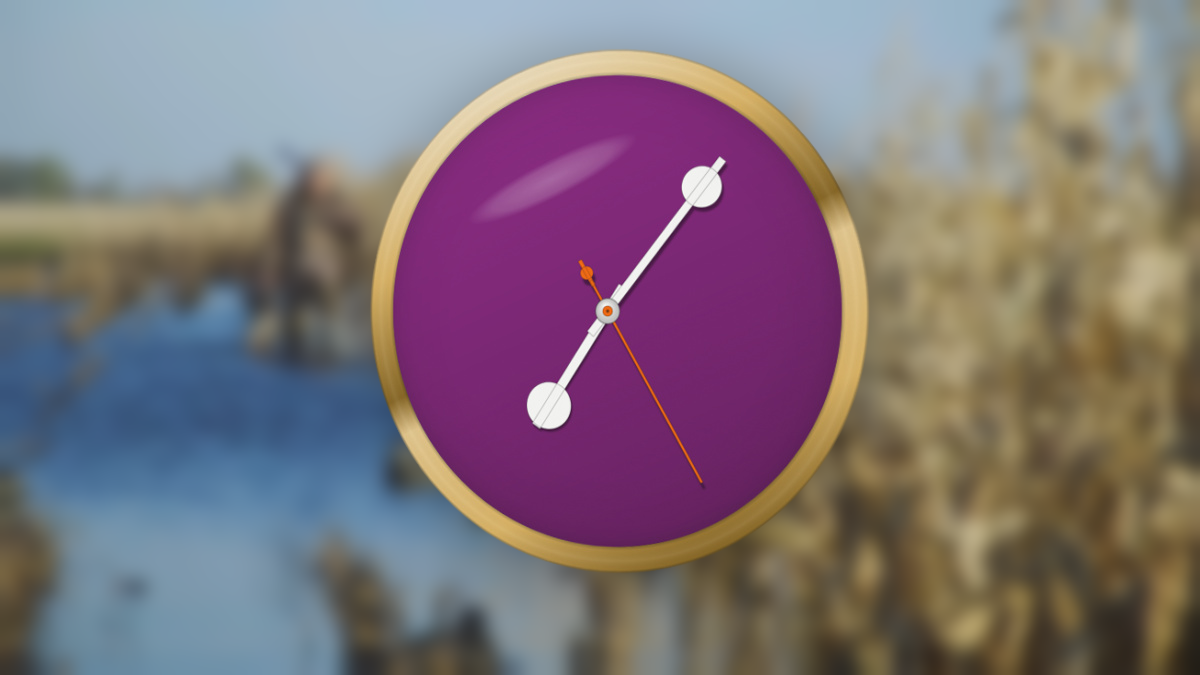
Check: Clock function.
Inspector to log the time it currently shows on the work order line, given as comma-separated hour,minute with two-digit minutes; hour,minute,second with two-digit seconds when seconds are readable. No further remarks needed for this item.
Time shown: 7,06,25
